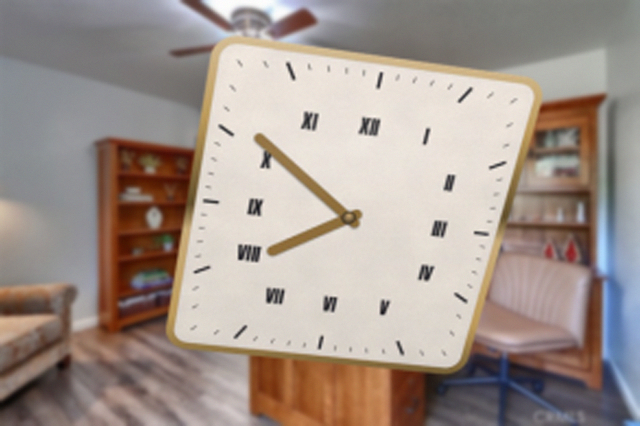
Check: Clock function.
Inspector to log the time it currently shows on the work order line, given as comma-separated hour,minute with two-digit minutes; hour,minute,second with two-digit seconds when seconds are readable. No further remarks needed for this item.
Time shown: 7,51
